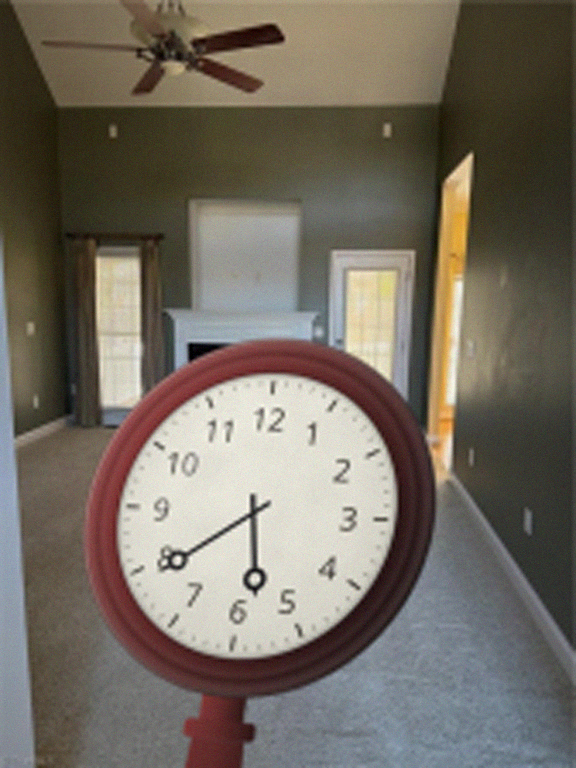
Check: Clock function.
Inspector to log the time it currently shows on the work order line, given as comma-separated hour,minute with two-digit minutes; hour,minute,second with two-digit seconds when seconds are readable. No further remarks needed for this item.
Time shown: 5,39
